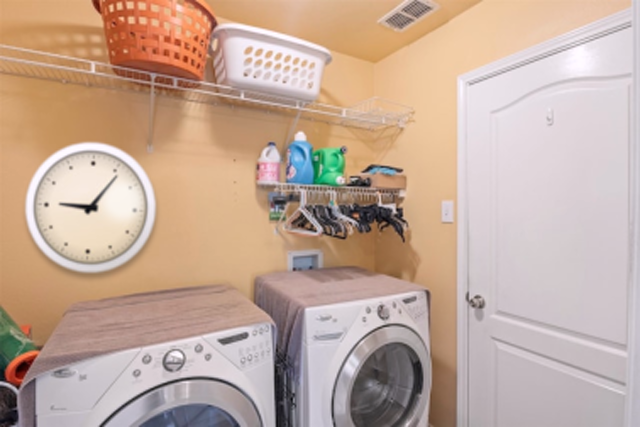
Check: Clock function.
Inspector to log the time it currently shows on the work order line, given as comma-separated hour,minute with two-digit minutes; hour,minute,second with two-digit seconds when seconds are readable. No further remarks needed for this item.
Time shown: 9,06
